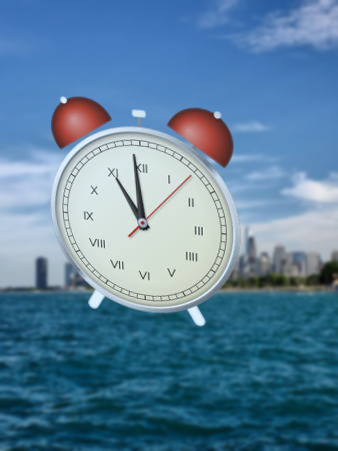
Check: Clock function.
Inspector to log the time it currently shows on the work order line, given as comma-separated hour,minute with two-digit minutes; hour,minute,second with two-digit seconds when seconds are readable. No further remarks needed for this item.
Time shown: 10,59,07
